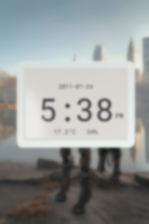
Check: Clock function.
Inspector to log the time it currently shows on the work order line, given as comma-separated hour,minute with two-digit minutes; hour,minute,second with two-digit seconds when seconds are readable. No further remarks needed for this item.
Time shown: 5,38
